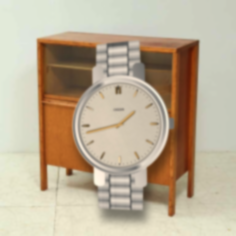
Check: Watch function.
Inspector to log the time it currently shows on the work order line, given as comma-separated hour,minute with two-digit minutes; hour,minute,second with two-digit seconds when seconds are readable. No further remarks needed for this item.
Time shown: 1,43
